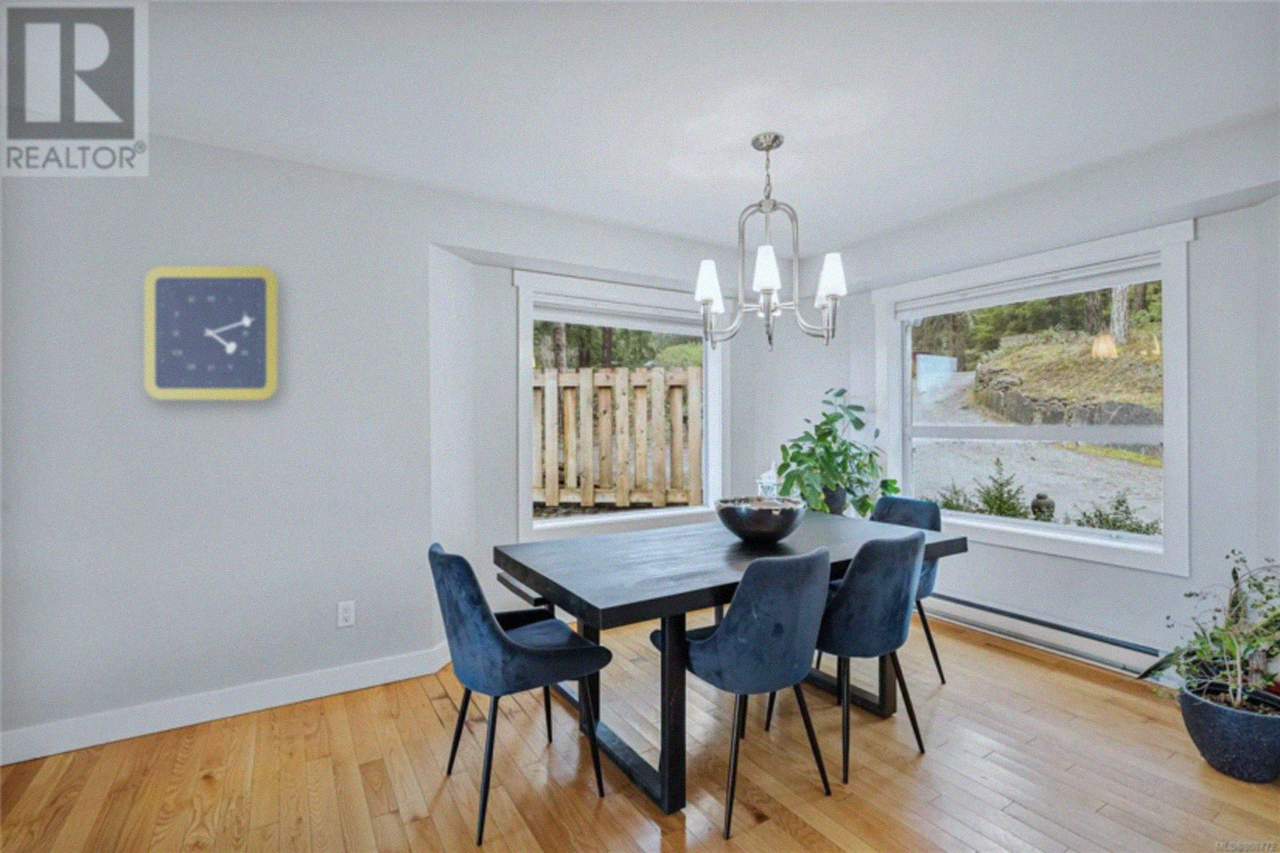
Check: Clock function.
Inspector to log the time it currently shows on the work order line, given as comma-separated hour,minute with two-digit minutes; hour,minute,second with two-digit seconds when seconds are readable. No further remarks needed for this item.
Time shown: 4,12
